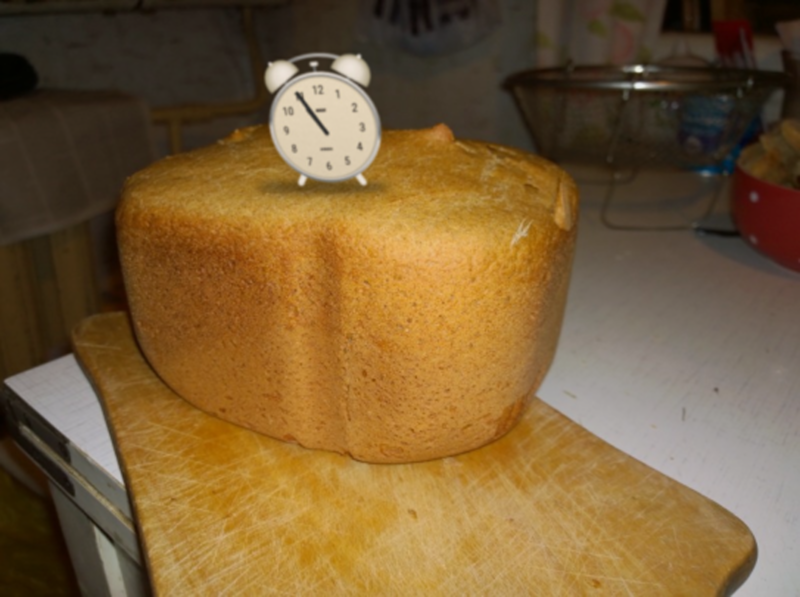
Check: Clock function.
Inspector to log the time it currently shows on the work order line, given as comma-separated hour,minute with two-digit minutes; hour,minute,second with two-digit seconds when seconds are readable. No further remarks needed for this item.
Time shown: 10,55
